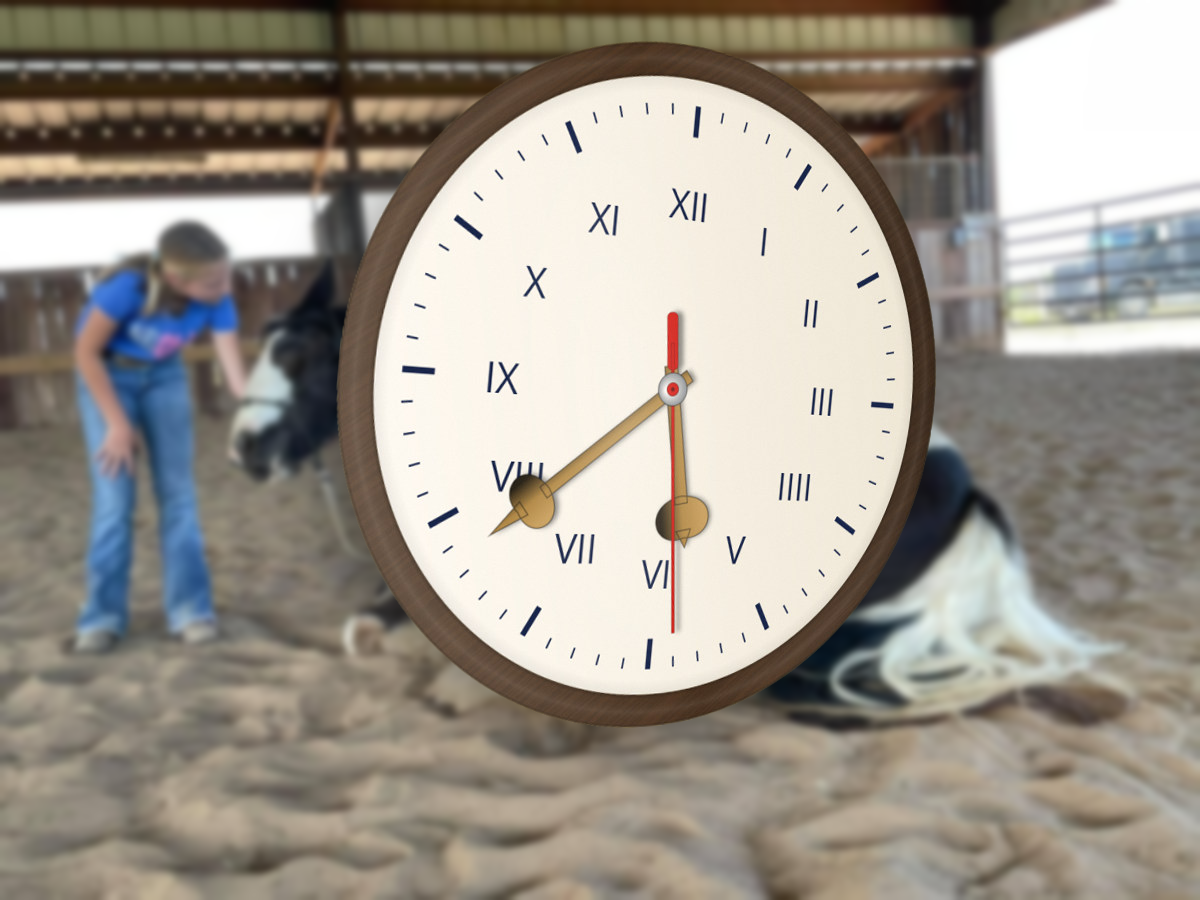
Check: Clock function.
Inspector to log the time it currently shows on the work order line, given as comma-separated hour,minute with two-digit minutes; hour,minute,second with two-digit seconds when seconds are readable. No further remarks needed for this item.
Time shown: 5,38,29
